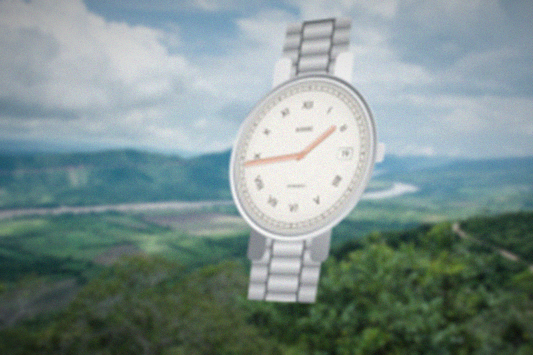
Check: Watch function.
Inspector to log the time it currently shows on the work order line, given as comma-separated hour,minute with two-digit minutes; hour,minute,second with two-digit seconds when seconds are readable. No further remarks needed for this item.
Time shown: 1,44
